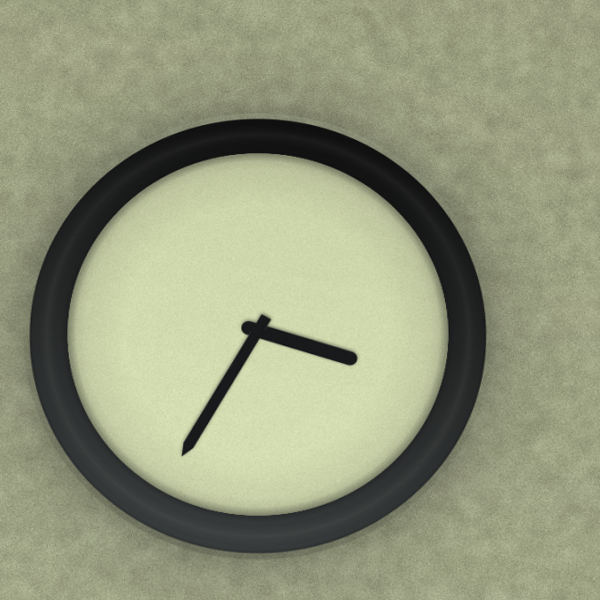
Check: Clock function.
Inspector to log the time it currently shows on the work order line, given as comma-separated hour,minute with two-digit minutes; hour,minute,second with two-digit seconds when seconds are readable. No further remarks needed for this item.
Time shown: 3,35
